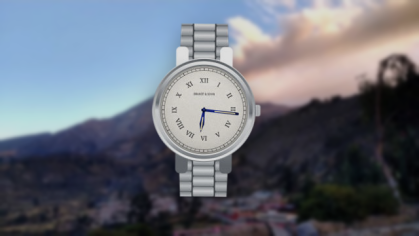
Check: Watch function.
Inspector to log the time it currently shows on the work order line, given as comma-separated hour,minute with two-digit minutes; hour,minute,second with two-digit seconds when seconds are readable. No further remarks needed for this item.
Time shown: 6,16
